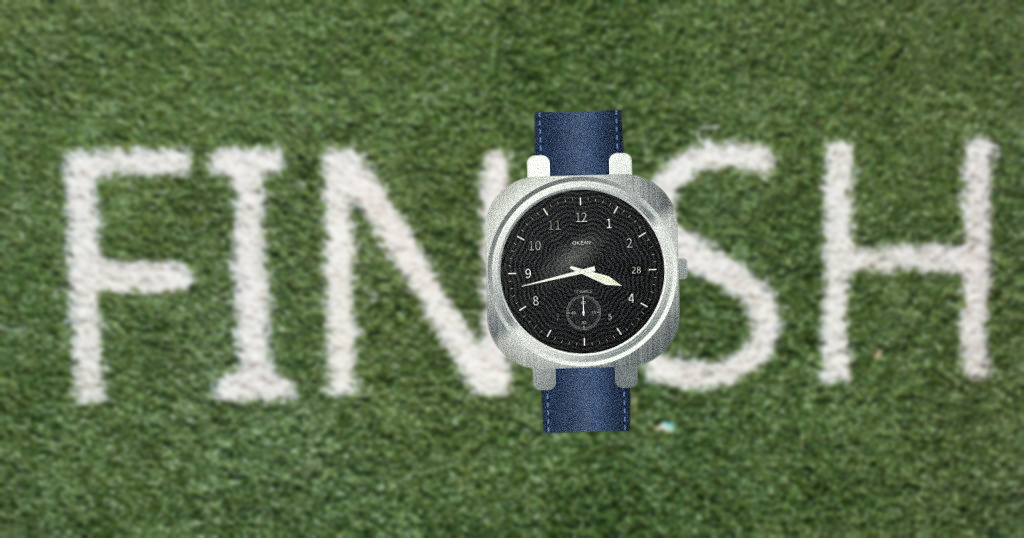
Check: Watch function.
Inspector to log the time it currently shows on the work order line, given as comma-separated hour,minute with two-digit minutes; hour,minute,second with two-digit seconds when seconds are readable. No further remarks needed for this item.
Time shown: 3,43
